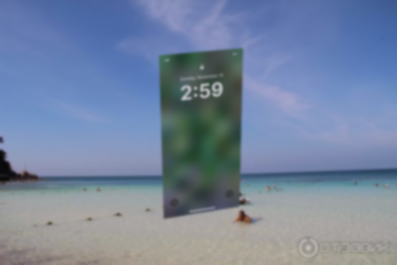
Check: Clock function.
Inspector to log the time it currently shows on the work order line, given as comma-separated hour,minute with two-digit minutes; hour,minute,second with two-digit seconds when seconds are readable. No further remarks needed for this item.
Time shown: 2,59
